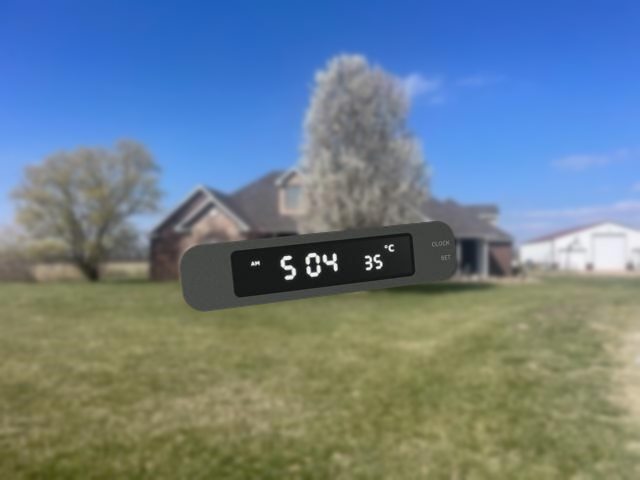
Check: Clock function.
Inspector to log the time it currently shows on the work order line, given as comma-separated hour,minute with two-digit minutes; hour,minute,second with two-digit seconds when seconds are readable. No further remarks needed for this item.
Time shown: 5,04
